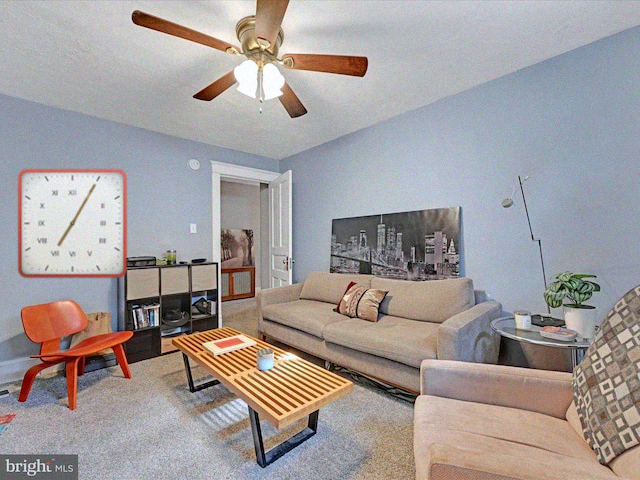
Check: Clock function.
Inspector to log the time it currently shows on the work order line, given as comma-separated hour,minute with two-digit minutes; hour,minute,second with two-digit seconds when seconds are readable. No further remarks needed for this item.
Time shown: 7,05
